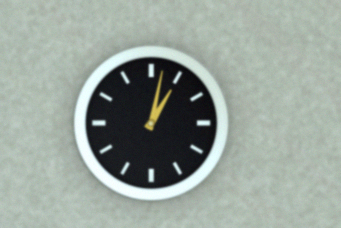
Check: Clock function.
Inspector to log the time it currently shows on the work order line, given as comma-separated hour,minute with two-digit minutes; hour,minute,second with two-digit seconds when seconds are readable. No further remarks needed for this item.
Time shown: 1,02
